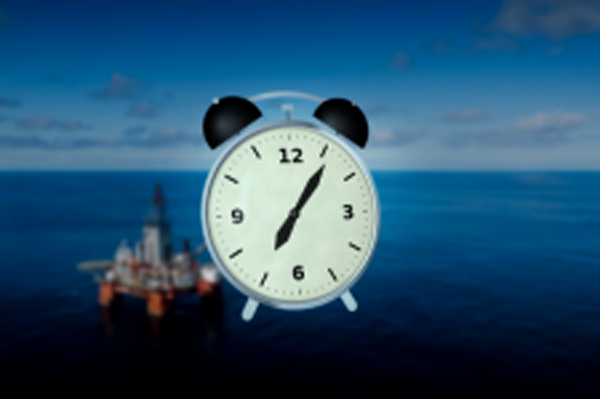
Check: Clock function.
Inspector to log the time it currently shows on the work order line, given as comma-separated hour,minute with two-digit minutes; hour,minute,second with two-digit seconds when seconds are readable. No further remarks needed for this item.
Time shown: 7,06
